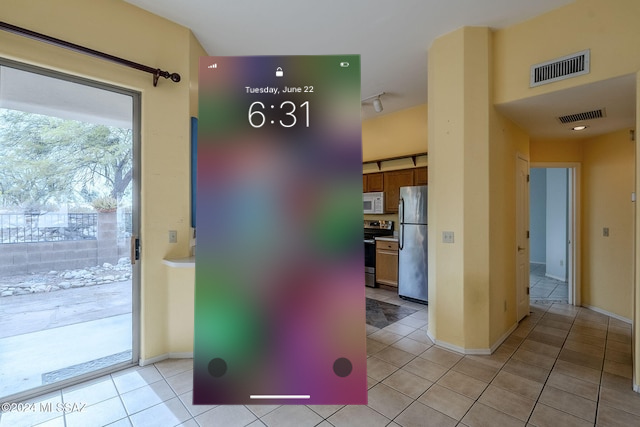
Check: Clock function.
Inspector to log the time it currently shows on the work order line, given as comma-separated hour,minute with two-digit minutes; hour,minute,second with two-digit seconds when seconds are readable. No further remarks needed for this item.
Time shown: 6,31
